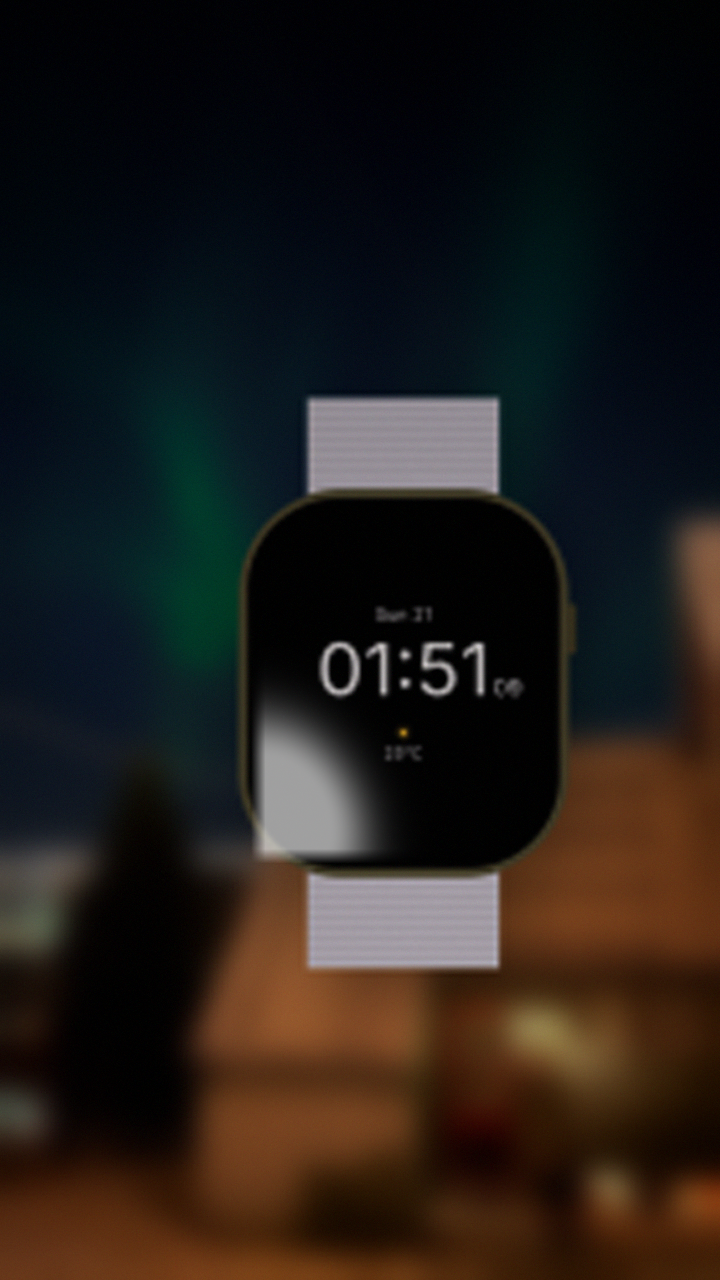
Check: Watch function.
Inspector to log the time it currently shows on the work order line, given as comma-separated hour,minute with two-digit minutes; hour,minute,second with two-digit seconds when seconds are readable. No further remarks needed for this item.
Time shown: 1,51
